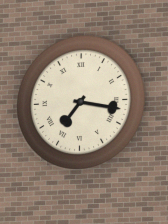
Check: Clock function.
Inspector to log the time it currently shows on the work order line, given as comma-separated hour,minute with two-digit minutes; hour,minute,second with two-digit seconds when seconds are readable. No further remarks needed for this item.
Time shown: 7,17
